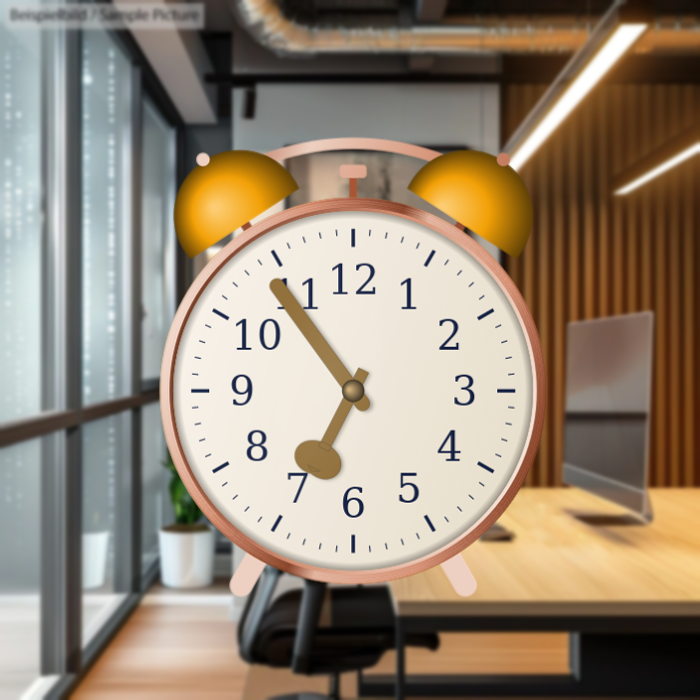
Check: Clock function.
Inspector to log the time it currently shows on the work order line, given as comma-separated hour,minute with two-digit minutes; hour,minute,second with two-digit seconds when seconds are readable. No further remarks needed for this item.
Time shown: 6,54
